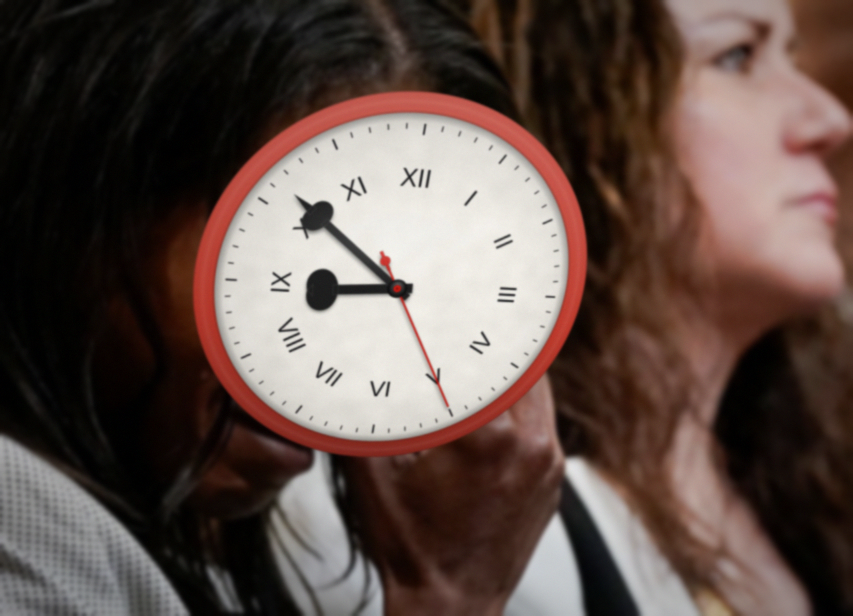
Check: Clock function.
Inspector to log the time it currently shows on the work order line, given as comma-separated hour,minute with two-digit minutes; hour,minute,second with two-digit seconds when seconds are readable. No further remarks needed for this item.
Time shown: 8,51,25
